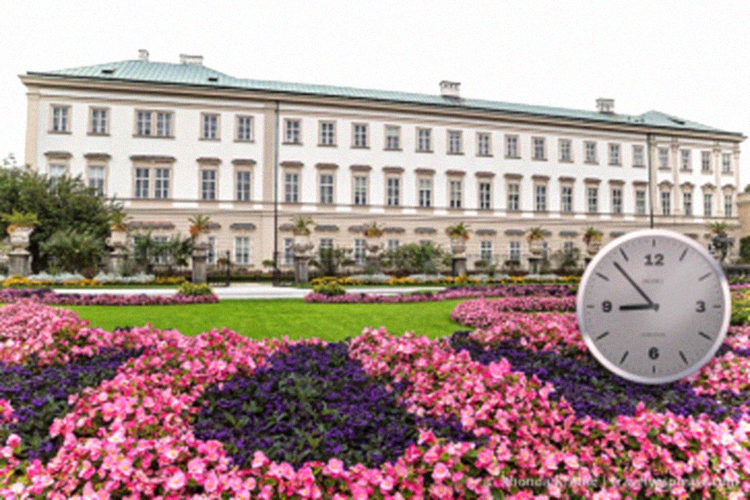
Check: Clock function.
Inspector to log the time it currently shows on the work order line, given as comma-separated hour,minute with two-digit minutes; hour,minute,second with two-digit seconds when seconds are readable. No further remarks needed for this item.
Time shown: 8,53
